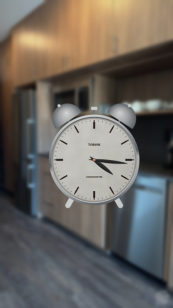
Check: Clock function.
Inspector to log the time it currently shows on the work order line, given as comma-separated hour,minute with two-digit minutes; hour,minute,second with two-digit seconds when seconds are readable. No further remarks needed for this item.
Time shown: 4,16
